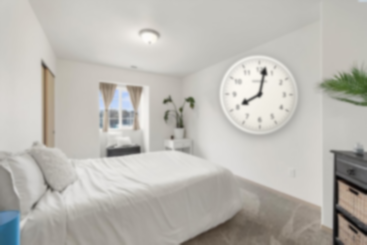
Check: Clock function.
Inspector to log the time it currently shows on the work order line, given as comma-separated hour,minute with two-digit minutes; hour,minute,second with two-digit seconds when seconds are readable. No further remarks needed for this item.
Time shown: 8,02
